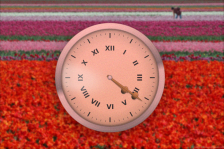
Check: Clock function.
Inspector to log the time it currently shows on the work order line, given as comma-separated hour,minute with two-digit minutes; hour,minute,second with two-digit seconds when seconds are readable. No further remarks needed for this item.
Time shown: 4,21
